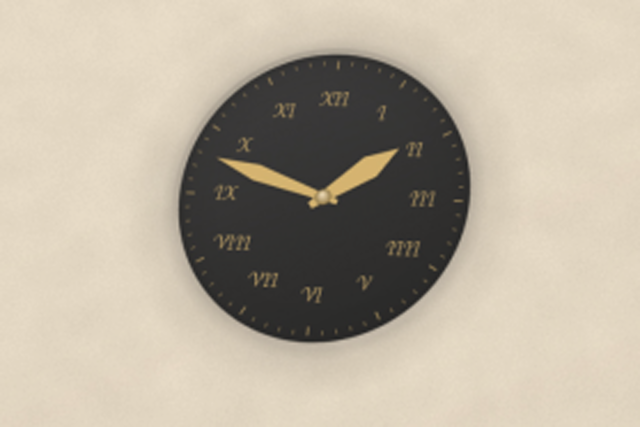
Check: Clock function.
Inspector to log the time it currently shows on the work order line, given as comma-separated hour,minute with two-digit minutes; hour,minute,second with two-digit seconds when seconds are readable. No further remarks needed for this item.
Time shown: 1,48
